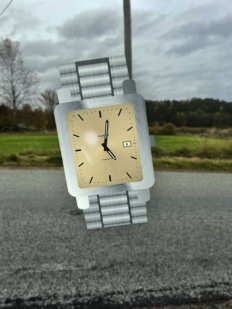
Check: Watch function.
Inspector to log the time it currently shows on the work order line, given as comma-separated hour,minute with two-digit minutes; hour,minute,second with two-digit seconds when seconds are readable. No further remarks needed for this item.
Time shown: 5,02
